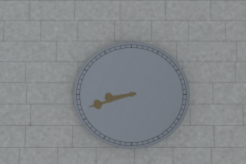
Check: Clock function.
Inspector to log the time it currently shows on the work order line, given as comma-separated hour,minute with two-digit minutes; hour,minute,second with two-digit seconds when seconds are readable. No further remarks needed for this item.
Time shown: 8,42
